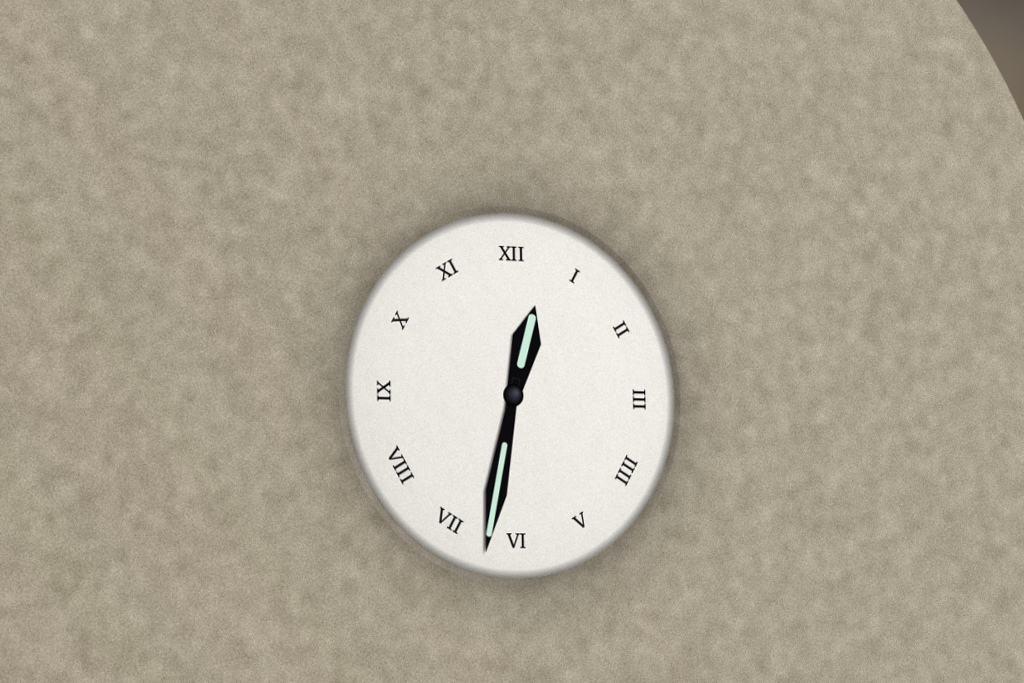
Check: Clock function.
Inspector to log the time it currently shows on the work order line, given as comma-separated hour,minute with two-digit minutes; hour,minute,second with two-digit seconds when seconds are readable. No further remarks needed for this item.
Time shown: 12,32
